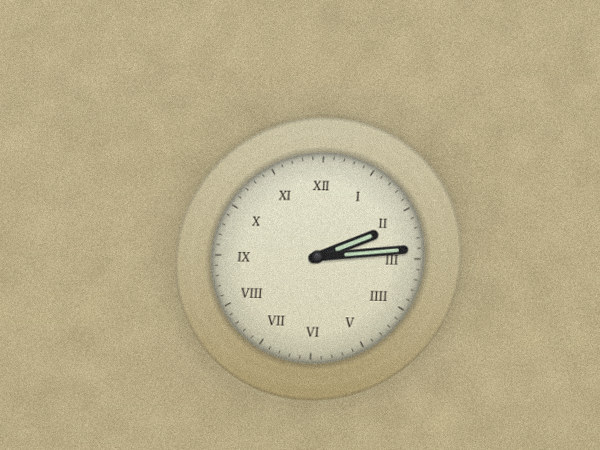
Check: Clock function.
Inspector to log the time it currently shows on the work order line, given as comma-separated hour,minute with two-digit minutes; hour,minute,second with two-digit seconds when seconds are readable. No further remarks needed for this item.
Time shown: 2,14
